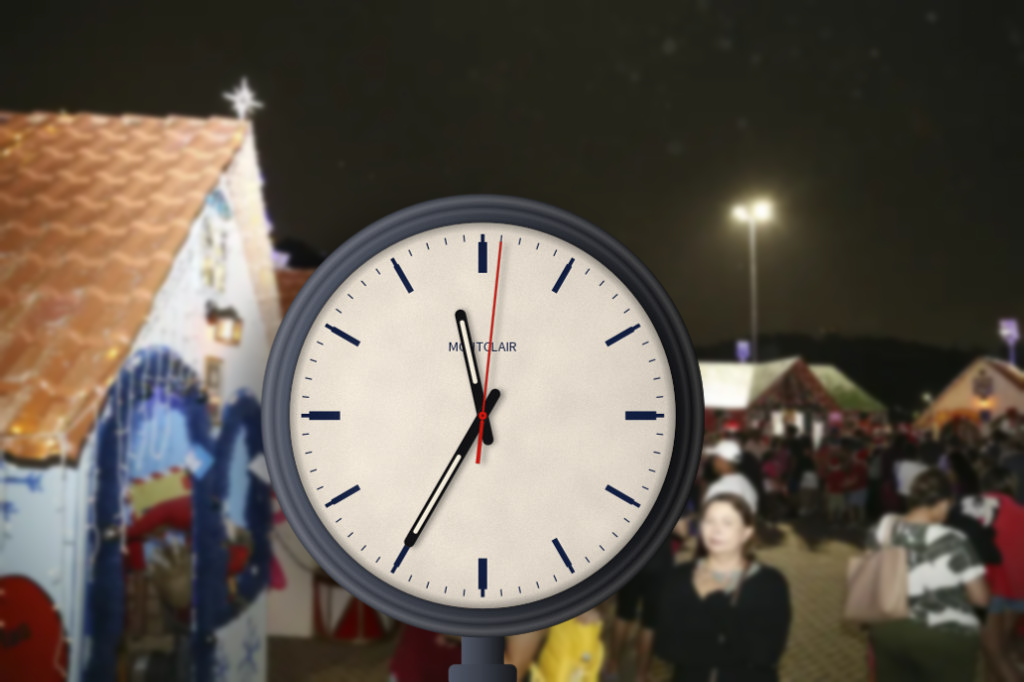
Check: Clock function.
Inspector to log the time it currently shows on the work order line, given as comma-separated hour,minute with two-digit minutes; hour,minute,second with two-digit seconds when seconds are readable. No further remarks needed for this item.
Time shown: 11,35,01
